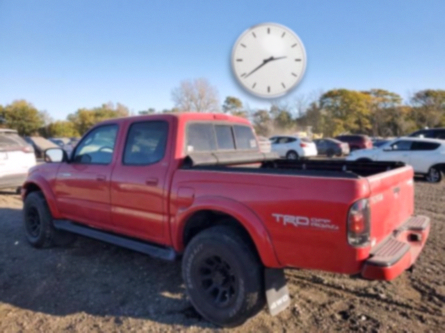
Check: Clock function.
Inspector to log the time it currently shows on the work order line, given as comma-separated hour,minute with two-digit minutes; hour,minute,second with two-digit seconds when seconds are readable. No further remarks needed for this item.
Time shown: 2,39
